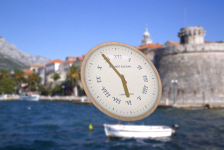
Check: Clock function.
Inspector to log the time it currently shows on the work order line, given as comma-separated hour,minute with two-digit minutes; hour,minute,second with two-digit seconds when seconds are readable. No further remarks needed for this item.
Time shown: 5,55
